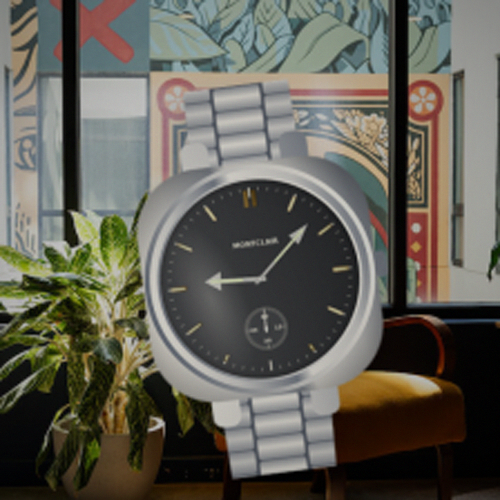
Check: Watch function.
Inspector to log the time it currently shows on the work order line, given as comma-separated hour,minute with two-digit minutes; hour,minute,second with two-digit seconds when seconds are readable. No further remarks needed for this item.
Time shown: 9,08
